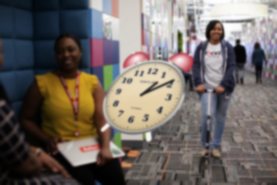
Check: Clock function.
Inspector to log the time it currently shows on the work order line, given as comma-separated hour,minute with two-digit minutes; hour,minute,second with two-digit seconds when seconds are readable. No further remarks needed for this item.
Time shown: 1,09
